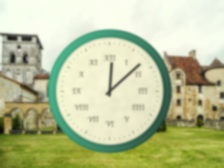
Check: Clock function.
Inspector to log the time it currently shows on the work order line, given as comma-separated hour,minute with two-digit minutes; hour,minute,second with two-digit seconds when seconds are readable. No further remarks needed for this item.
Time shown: 12,08
